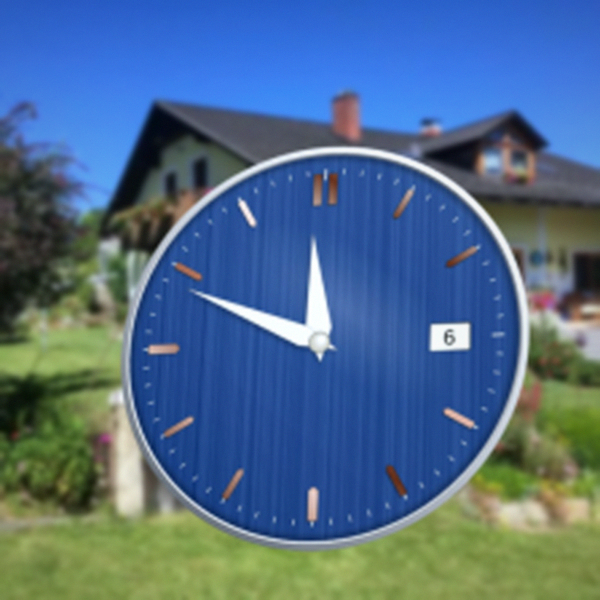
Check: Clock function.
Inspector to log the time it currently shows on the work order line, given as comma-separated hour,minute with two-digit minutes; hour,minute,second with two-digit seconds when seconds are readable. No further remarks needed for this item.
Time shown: 11,49
